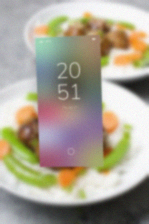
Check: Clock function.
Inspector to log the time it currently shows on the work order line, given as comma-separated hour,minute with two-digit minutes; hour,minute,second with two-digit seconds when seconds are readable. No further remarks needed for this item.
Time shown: 20,51
